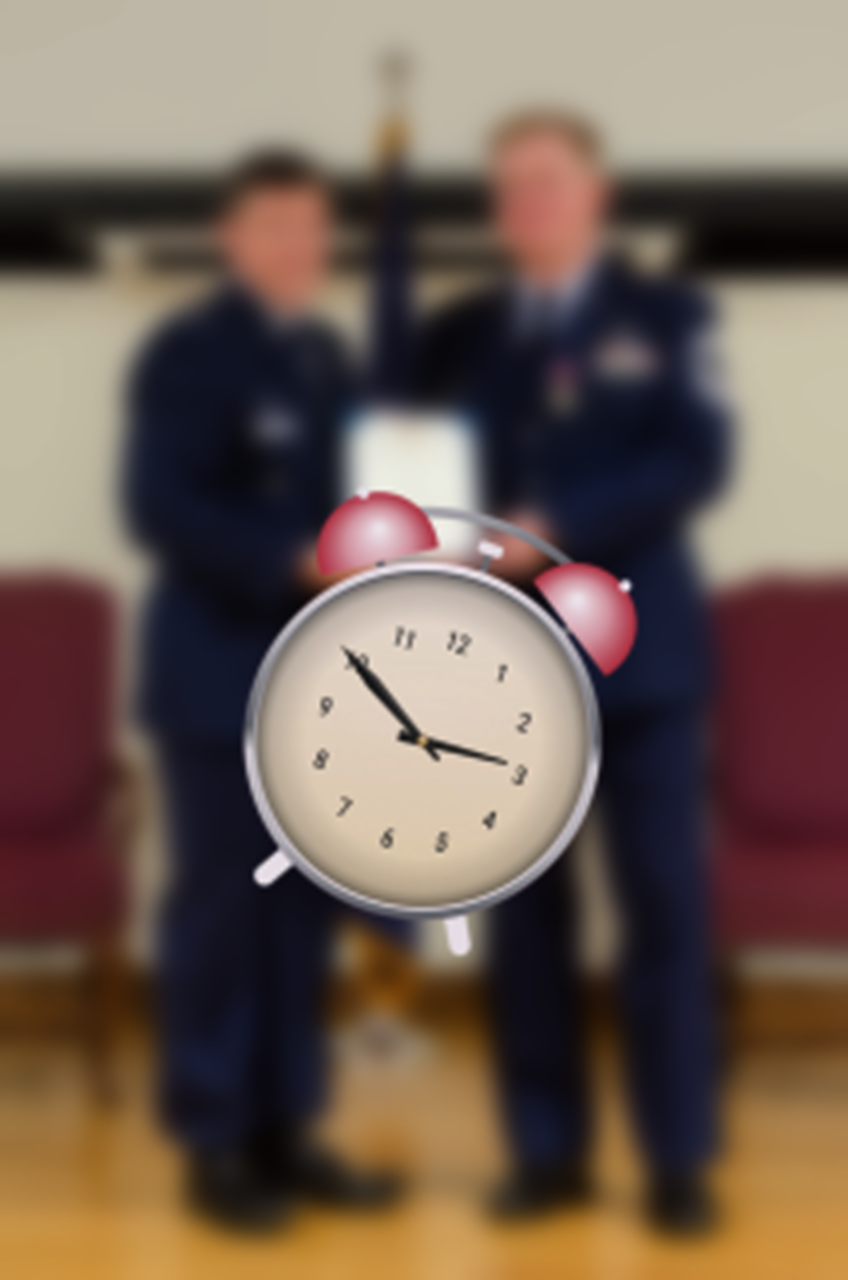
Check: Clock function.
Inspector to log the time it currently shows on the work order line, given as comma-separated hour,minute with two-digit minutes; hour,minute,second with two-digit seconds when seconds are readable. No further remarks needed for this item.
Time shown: 2,50
